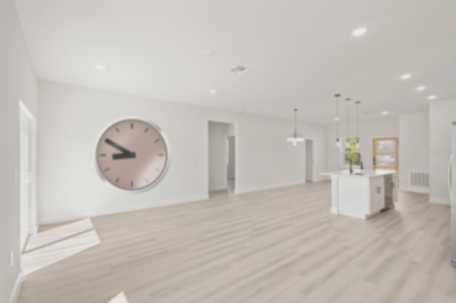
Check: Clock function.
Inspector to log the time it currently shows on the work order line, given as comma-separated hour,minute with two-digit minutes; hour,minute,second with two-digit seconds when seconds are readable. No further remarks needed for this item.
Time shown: 8,50
